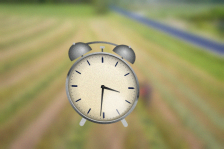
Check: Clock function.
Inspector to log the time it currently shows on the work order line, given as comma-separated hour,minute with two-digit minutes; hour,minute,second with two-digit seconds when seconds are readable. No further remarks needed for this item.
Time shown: 3,31
